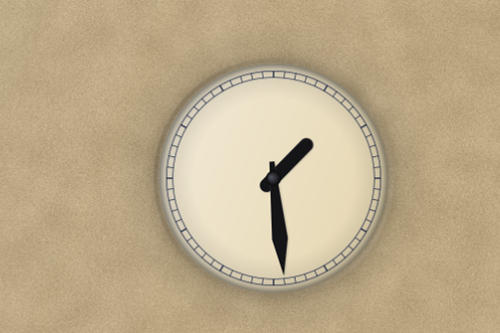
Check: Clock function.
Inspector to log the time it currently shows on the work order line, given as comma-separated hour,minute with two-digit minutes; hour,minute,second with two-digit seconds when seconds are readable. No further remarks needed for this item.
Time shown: 1,29
